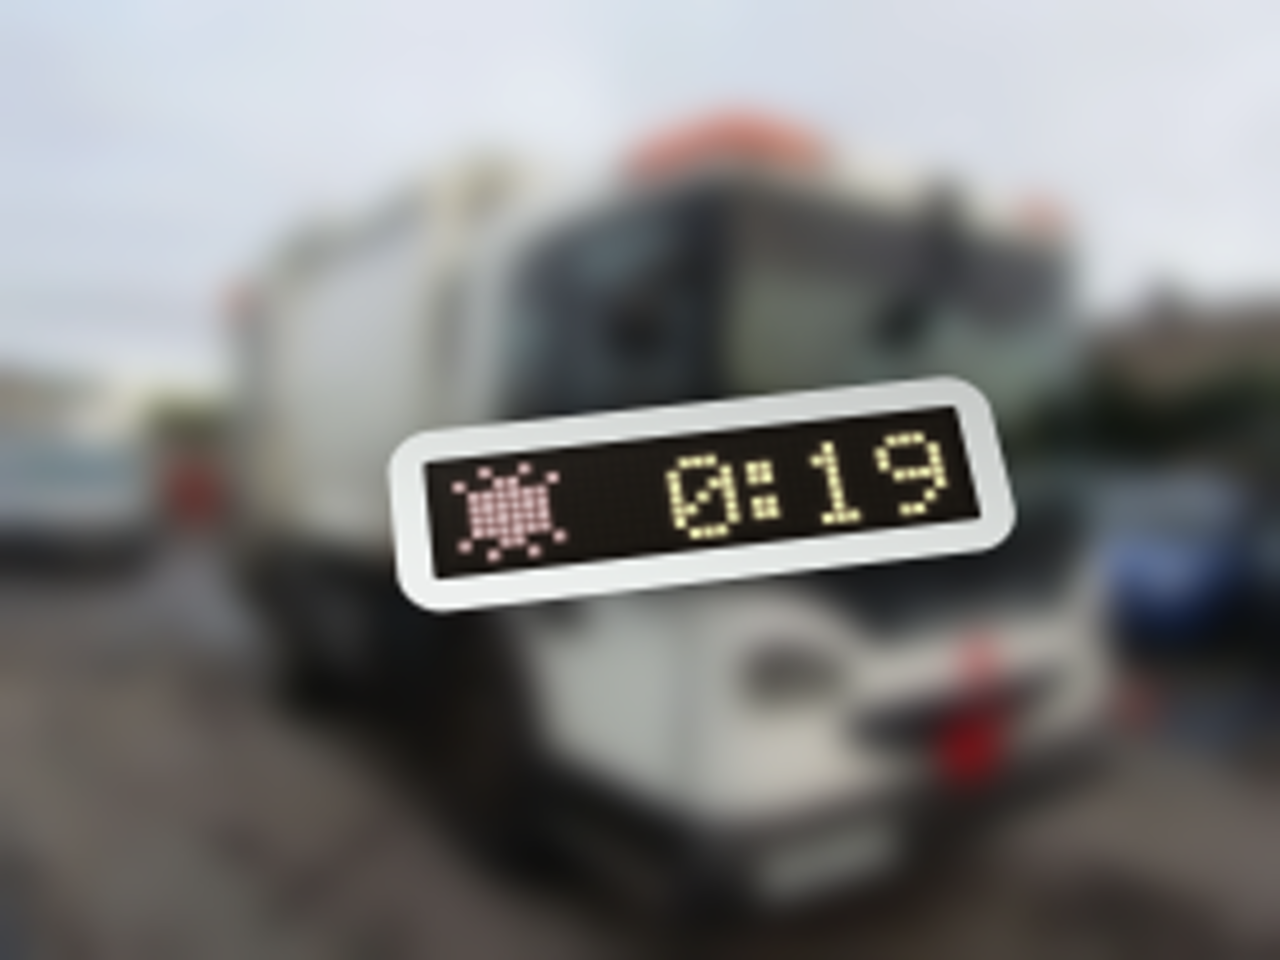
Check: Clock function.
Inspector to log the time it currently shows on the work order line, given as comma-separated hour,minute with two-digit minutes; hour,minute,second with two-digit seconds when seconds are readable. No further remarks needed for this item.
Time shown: 0,19
